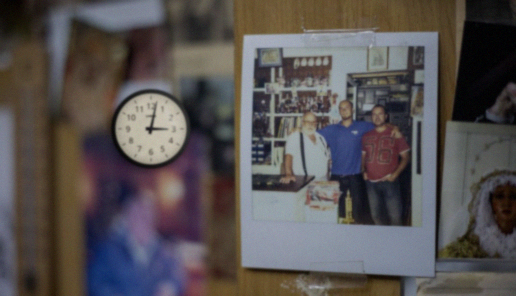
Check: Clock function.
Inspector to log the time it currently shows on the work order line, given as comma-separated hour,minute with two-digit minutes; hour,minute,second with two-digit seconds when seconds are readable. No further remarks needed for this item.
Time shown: 3,02
